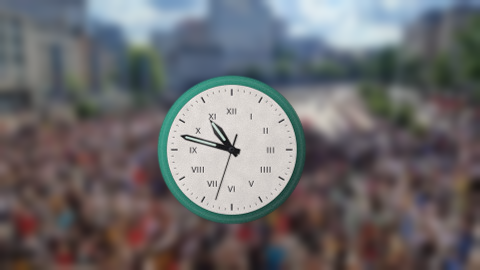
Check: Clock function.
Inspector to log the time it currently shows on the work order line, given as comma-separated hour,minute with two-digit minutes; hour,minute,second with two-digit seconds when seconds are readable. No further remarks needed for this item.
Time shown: 10,47,33
